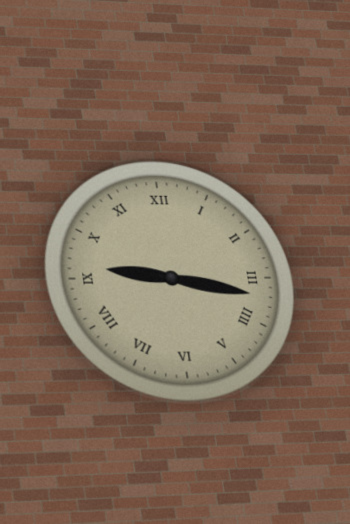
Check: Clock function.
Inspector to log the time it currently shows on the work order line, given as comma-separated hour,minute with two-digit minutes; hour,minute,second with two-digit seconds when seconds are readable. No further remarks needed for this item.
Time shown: 9,17
